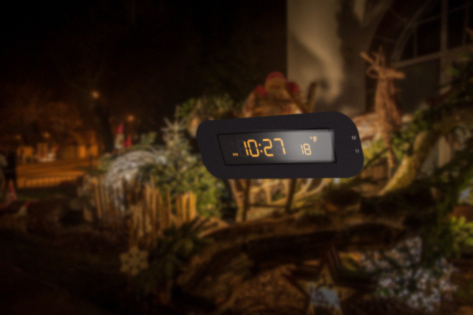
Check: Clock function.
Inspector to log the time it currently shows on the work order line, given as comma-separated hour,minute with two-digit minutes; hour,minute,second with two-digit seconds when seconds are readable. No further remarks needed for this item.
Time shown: 10,27
